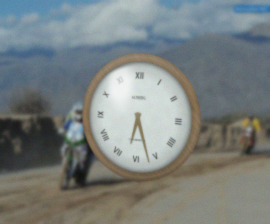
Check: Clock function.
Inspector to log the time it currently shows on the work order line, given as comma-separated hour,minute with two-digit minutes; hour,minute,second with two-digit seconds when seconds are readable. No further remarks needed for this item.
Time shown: 6,27
